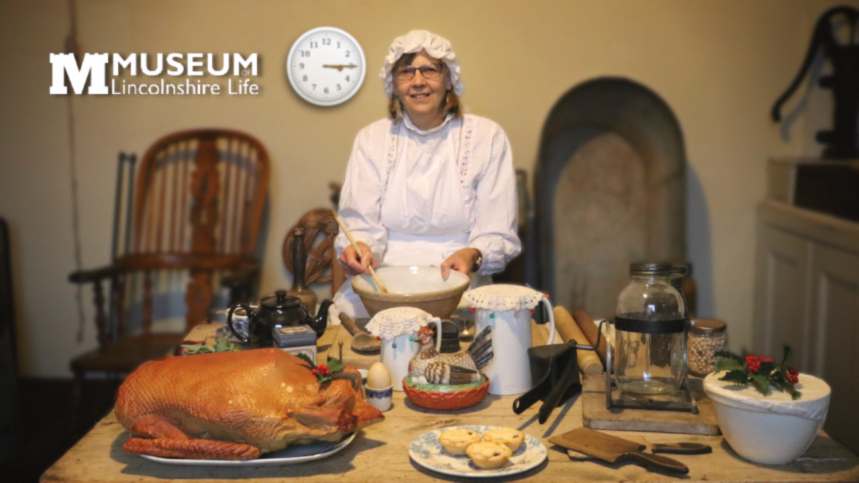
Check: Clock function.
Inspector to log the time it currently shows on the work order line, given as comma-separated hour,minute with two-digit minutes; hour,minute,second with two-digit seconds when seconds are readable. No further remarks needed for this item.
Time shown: 3,15
